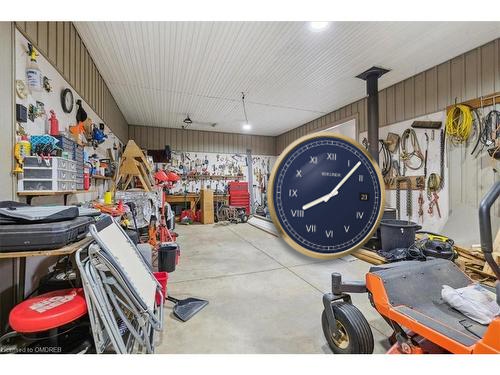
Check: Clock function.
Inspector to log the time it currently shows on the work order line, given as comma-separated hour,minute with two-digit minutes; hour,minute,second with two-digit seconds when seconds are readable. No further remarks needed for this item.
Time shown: 8,07
